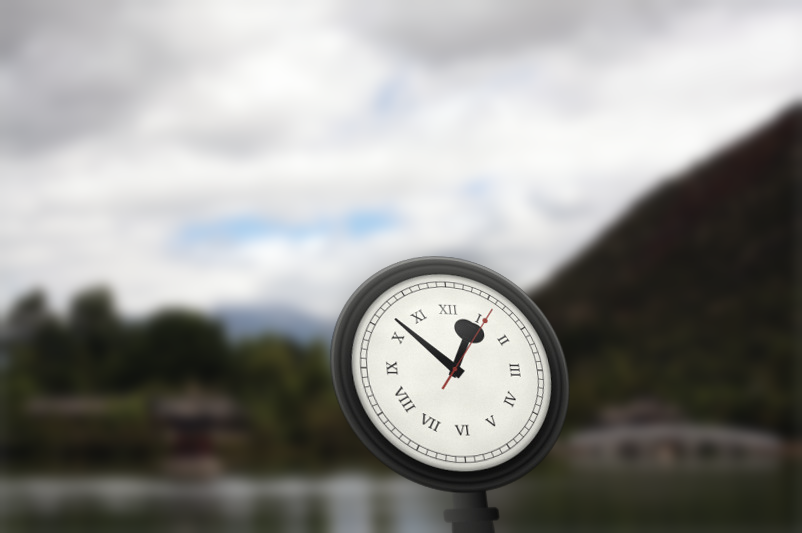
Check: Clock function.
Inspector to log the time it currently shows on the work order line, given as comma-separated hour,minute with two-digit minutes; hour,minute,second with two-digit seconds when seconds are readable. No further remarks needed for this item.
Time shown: 12,52,06
